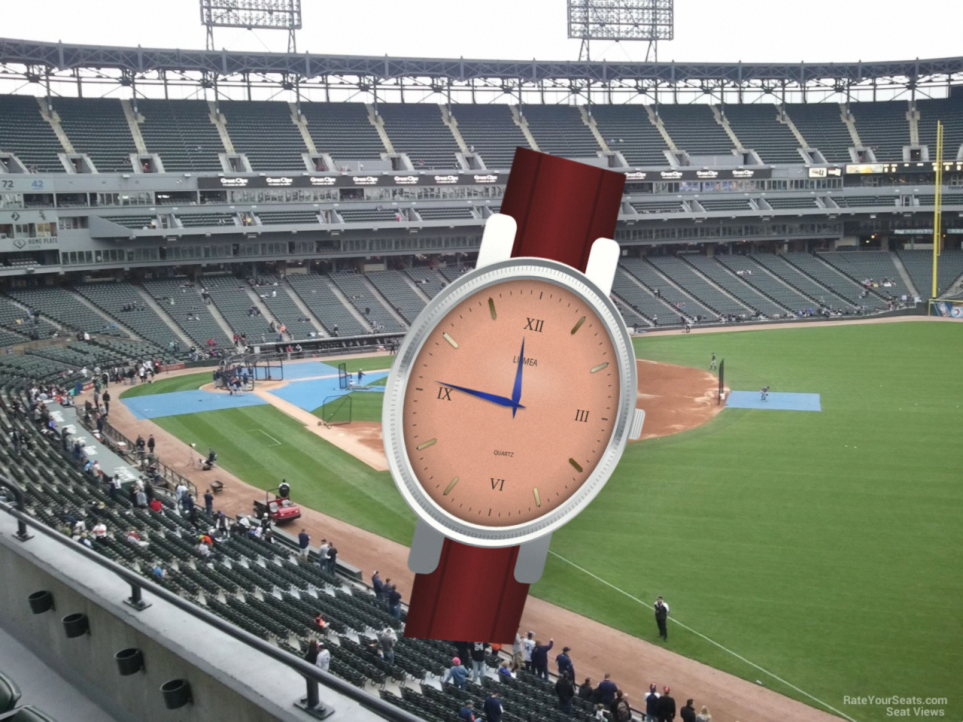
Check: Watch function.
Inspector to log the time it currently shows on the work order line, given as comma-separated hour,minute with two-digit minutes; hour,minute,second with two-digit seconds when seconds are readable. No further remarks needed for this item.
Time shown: 11,46
